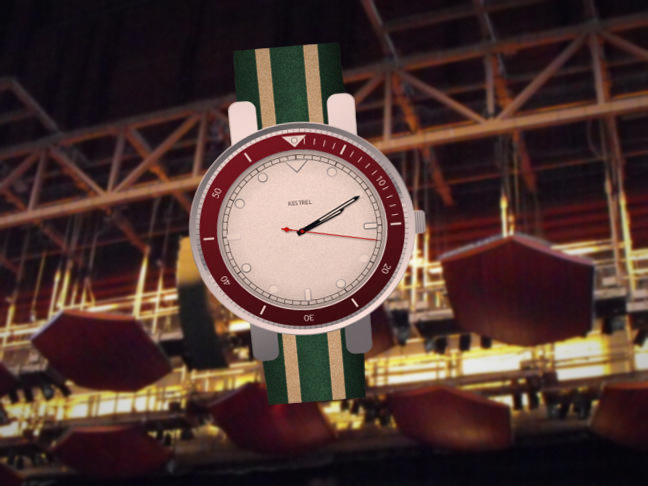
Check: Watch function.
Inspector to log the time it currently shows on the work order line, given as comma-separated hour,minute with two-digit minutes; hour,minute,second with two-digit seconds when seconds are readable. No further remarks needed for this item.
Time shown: 2,10,17
